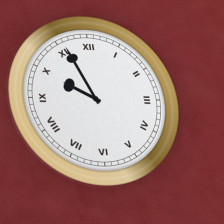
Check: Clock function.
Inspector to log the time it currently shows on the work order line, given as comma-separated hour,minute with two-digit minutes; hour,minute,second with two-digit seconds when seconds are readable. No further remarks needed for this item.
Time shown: 9,56
